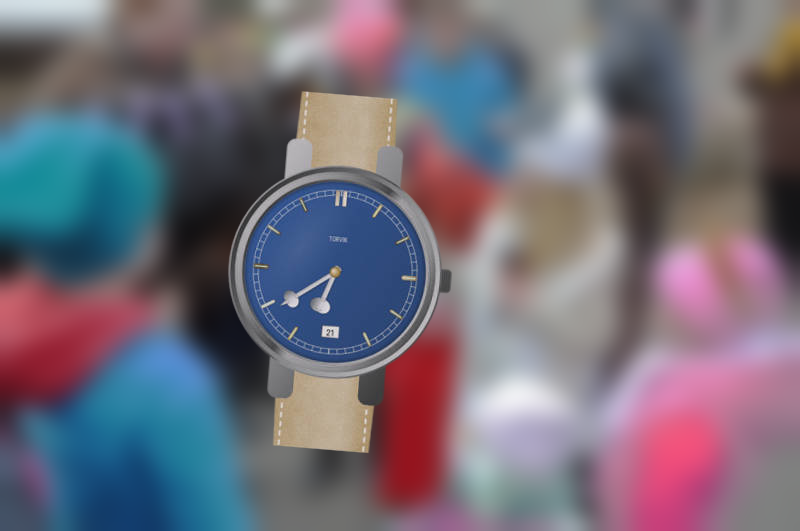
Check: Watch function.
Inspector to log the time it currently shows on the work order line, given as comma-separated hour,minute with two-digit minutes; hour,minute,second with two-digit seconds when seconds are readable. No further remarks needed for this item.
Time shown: 6,39
